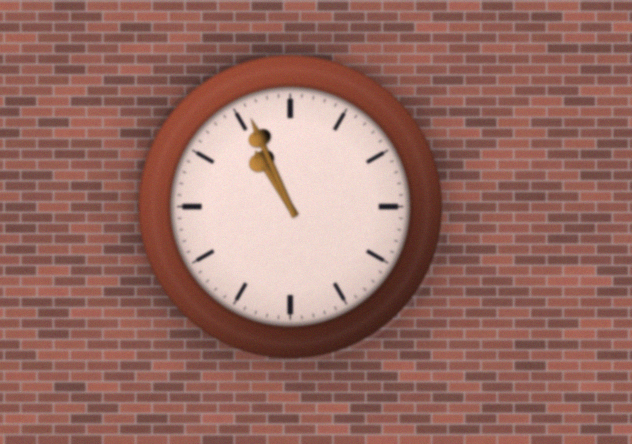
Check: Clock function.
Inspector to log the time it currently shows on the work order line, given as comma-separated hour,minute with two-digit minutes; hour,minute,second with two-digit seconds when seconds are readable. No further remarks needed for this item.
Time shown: 10,56
